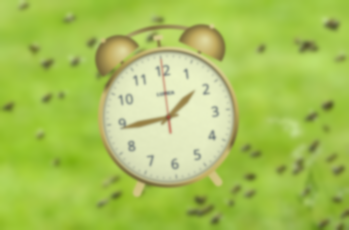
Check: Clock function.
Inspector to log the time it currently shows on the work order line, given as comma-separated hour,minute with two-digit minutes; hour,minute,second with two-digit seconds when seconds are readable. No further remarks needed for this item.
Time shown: 1,44,00
